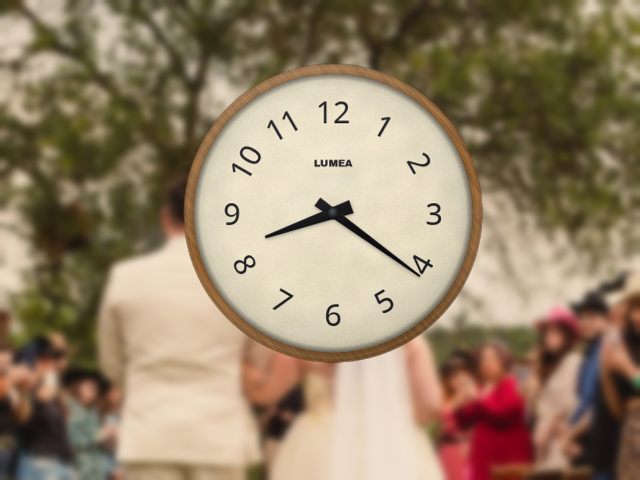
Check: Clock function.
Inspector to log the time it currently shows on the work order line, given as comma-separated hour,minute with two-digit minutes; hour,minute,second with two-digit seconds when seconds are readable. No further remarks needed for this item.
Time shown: 8,21
